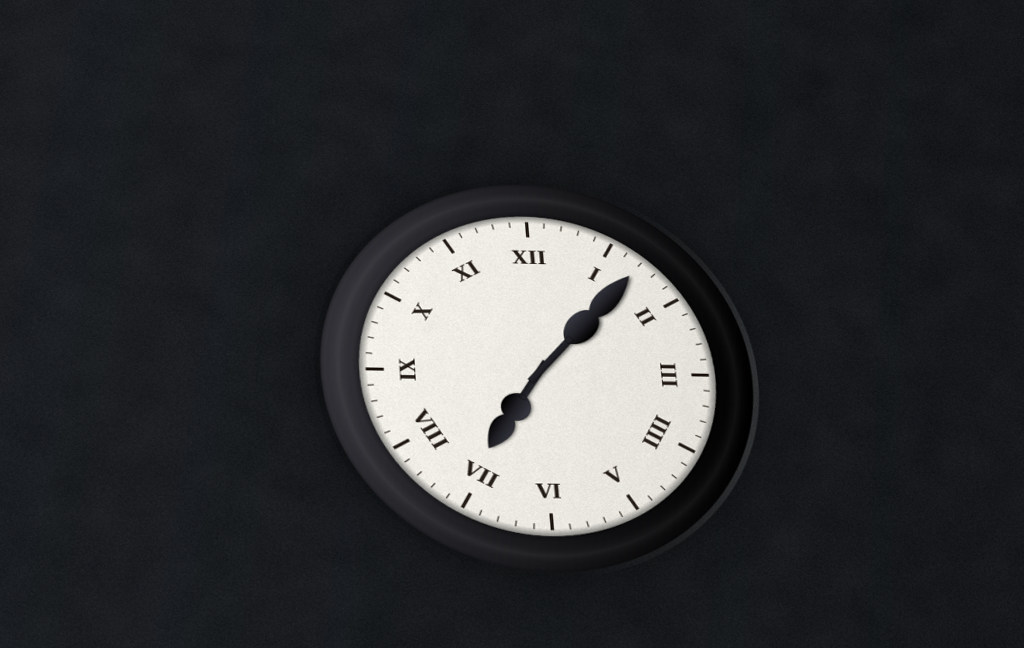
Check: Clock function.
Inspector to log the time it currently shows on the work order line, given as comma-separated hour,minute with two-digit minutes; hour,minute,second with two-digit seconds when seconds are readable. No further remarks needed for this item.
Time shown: 7,07
